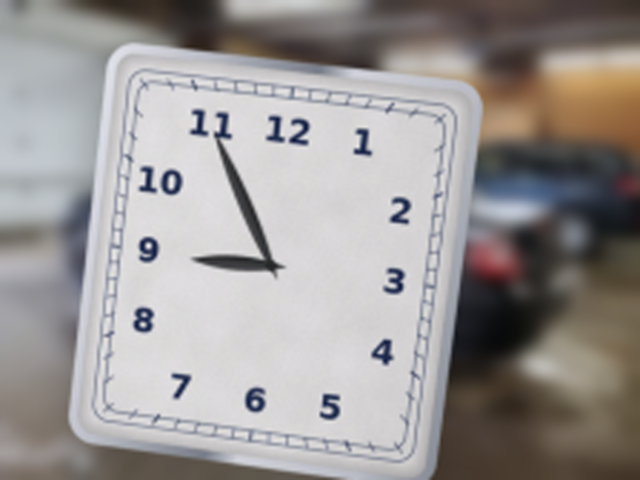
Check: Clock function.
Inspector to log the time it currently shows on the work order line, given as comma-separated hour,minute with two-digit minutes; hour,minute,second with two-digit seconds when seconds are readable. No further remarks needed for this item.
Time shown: 8,55
